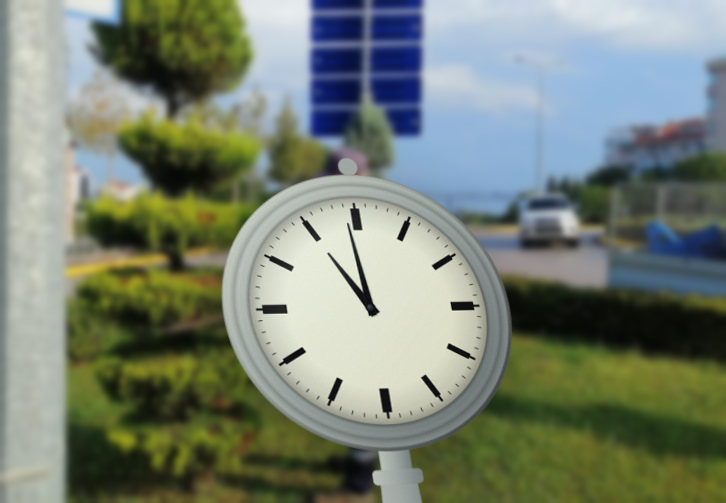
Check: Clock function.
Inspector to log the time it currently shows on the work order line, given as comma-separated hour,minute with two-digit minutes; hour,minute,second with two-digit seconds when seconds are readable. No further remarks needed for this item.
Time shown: 10,59
